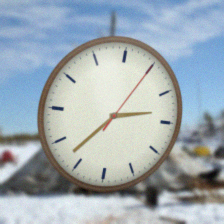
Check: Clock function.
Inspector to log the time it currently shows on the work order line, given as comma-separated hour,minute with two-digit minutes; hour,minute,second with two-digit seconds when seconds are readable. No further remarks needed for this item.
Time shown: 2,37,05
